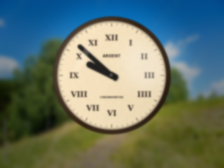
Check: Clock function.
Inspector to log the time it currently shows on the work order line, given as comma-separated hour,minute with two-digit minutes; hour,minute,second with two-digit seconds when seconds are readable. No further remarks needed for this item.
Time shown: 9,52
